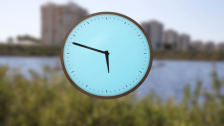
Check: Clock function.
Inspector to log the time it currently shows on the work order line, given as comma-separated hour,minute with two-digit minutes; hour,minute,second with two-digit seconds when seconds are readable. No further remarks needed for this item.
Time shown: 5,48
